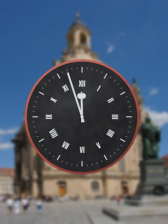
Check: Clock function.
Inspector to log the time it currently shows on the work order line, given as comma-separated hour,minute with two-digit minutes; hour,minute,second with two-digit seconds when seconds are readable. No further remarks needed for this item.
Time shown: 11,57
